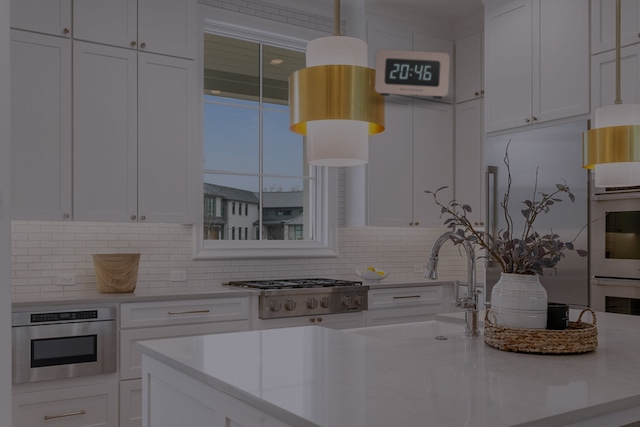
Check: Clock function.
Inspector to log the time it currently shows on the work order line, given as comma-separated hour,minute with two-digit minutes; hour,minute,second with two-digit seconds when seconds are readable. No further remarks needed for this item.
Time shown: 20,46
